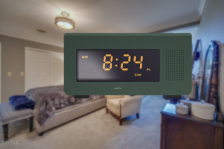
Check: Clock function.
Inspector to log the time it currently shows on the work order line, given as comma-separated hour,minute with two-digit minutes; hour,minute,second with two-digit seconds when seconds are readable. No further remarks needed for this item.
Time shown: 8,24
